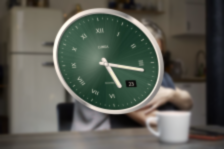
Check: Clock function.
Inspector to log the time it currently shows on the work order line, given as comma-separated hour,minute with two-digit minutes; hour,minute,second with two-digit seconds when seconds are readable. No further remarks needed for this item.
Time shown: 5,17
